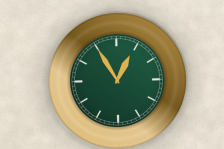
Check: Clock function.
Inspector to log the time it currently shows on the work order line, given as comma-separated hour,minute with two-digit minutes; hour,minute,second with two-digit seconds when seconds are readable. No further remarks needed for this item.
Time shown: 12,55
